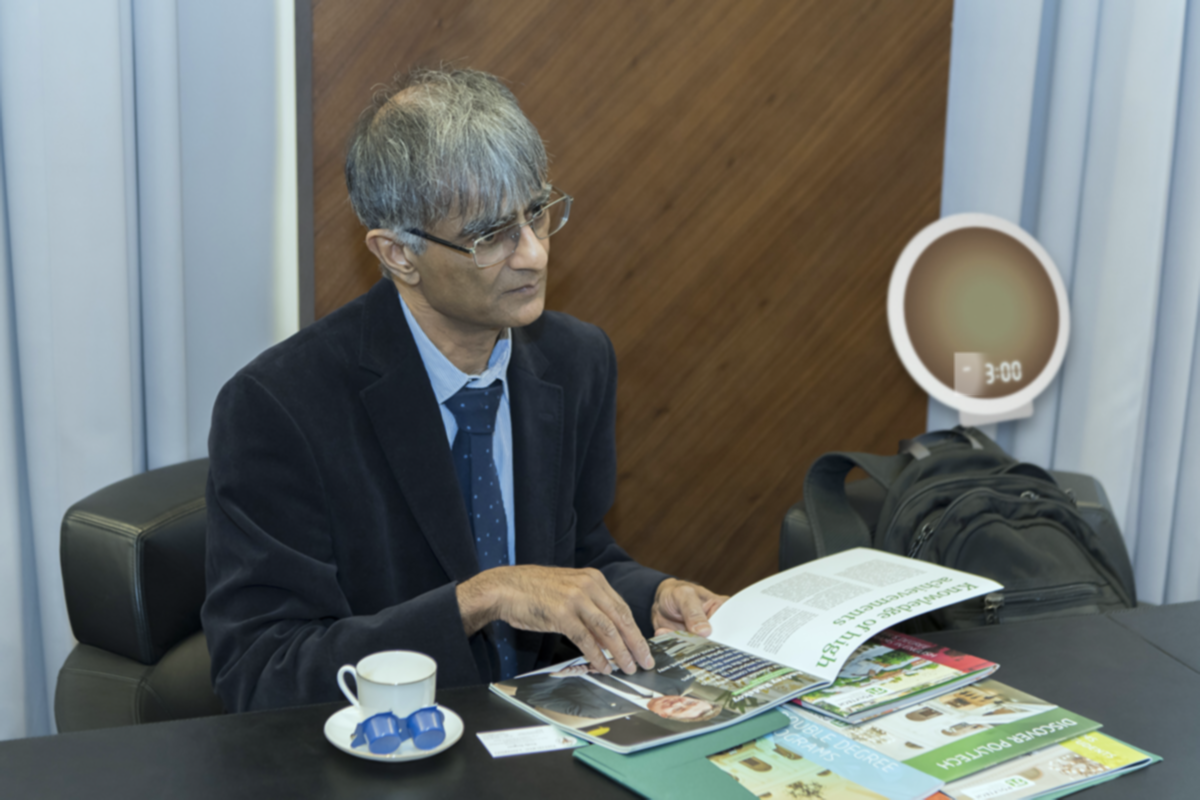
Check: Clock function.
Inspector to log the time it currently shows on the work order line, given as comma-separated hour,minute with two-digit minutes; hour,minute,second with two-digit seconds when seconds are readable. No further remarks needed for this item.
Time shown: 3,00
